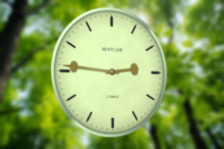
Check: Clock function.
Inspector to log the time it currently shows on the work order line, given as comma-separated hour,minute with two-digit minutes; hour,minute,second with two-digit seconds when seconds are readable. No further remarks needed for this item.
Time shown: 2,46
